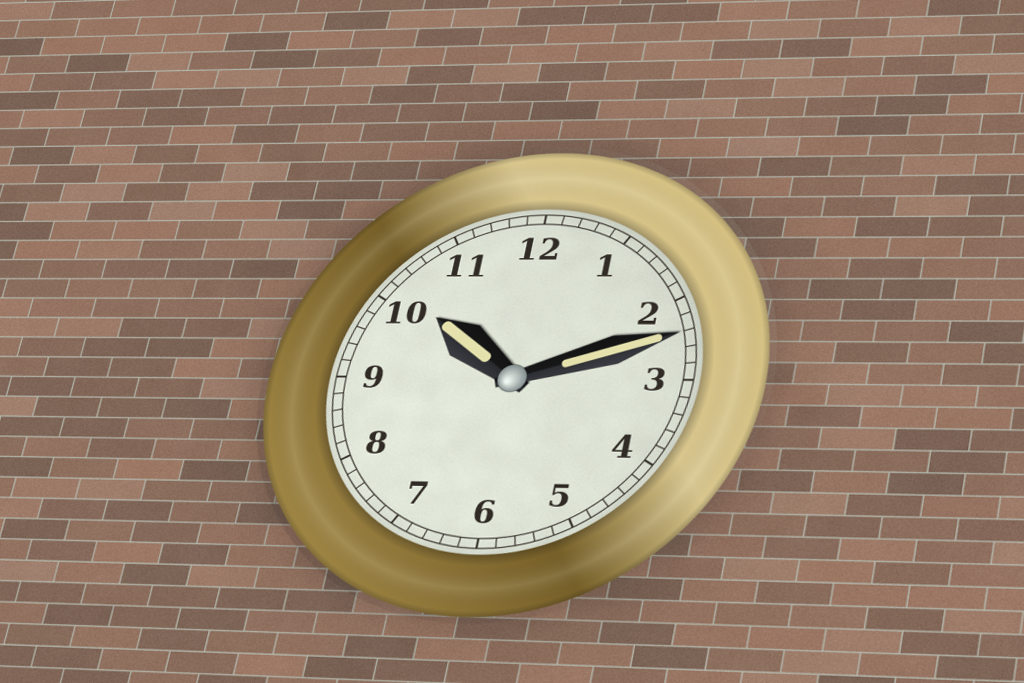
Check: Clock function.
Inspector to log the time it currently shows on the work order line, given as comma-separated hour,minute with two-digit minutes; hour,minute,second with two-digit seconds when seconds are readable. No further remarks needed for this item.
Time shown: 10,12
